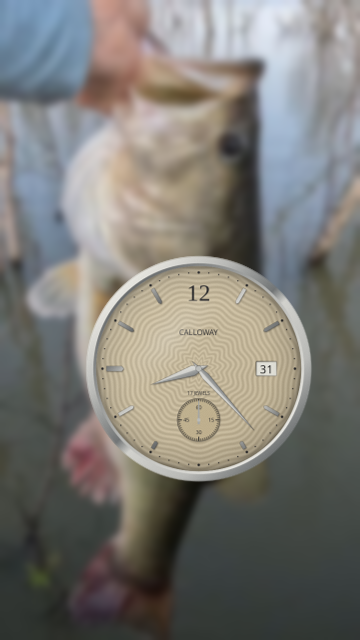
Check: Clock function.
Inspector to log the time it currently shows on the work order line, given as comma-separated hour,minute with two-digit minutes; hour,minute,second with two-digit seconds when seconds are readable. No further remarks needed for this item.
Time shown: 8,23
